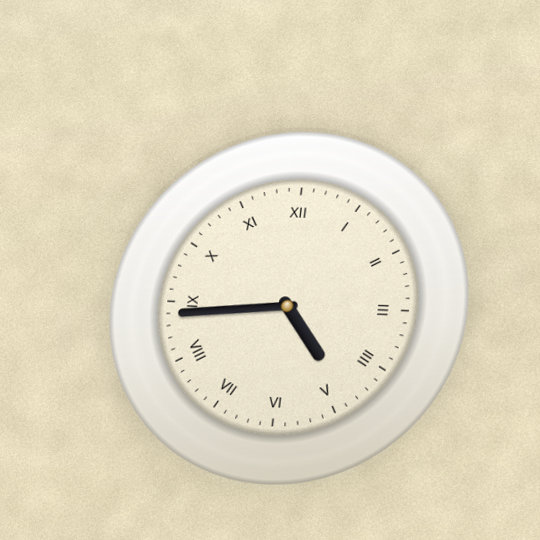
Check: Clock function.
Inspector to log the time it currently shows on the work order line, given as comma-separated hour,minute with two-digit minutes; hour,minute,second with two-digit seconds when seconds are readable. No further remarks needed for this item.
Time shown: 4,44
